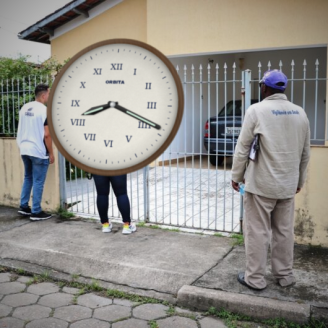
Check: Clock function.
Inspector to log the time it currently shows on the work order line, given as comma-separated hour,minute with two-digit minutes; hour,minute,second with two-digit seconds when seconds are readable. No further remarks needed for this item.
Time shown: 8,19
